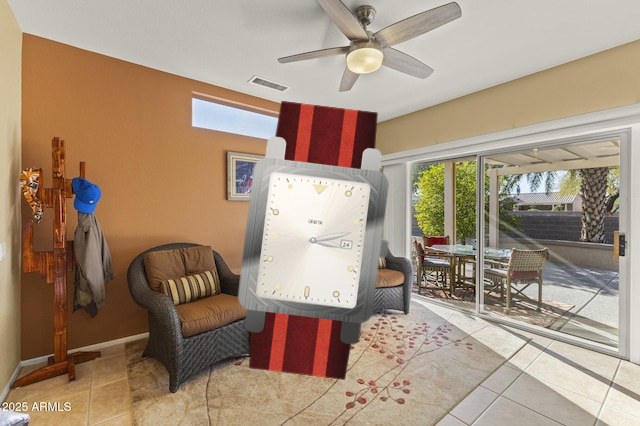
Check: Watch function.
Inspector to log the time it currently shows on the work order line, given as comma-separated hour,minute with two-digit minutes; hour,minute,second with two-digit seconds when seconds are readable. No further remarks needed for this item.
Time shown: 3,12
